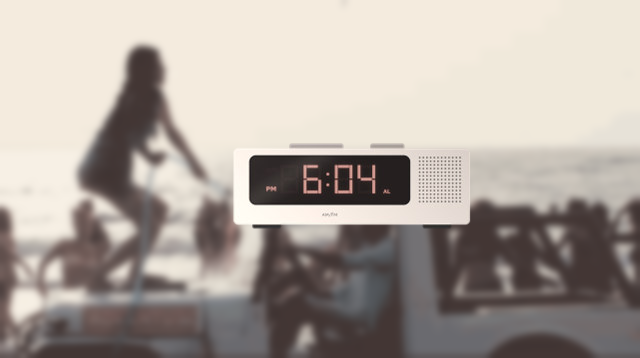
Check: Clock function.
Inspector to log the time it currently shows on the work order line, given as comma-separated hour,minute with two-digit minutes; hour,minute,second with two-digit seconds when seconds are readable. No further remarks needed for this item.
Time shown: 6,04
